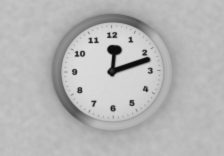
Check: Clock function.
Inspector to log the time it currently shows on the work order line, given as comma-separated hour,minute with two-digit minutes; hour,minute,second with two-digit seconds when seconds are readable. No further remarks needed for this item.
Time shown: 12,12
